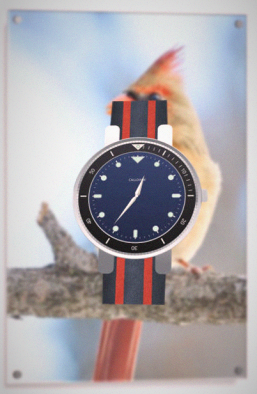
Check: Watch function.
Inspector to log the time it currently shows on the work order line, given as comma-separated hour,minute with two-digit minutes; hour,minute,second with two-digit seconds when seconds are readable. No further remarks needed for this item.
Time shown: 12,36
